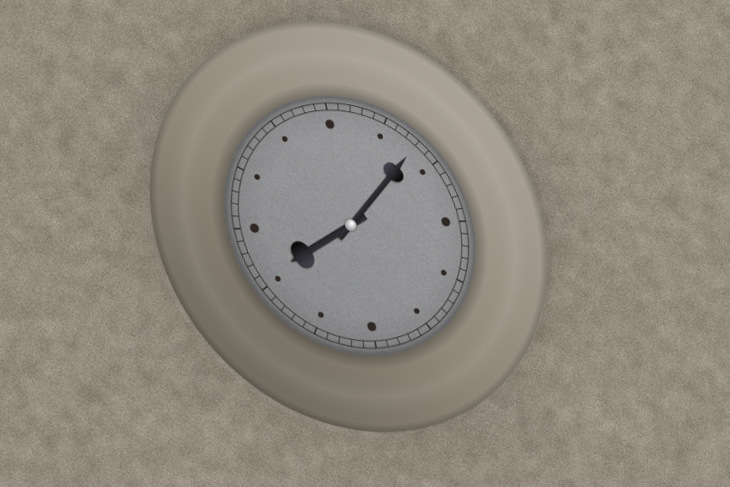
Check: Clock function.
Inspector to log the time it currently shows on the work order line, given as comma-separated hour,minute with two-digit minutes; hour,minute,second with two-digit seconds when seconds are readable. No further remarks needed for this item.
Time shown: 8,08
